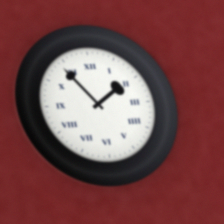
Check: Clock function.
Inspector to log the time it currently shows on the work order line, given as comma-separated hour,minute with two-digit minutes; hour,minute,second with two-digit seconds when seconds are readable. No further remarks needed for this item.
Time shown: 1,54
